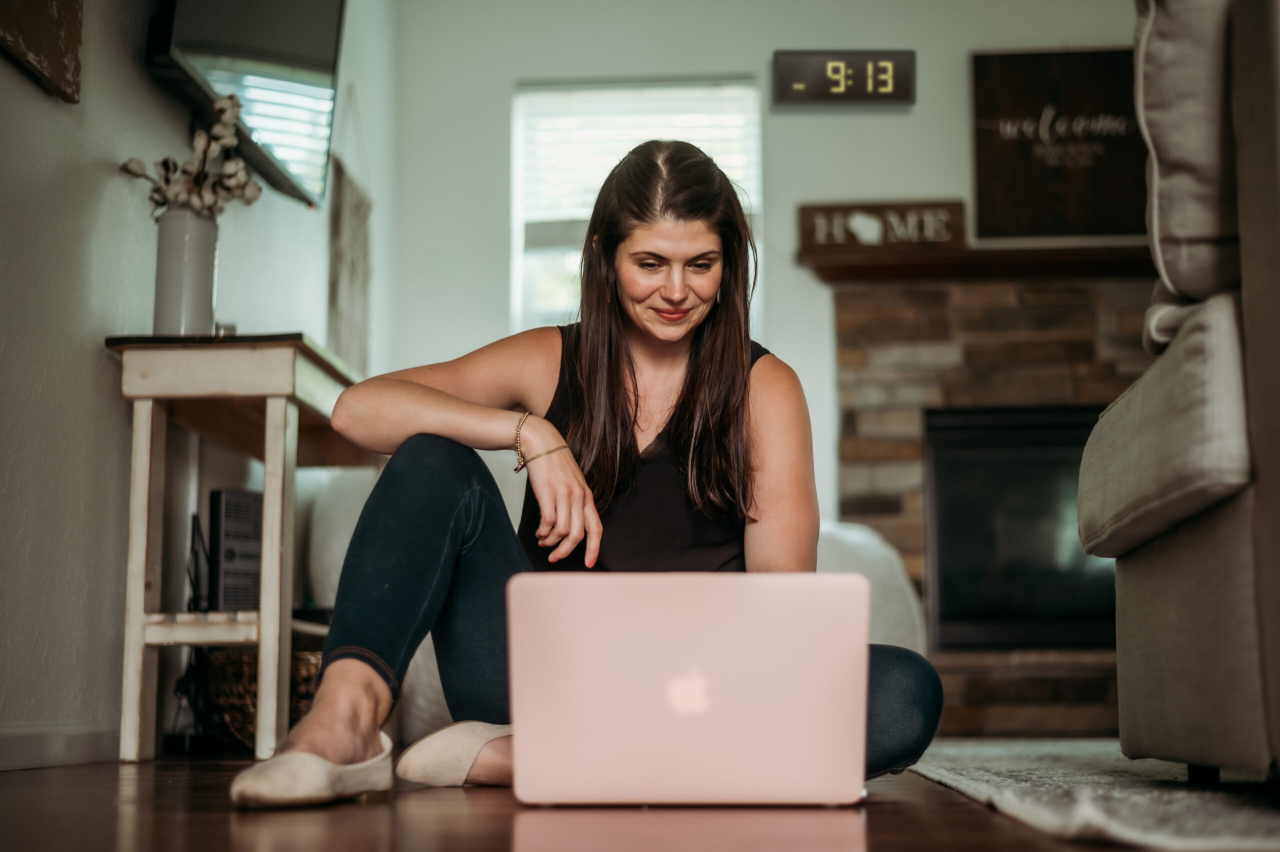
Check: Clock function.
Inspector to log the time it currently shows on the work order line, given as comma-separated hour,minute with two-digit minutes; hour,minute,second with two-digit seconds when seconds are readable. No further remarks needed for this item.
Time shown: 9,13
